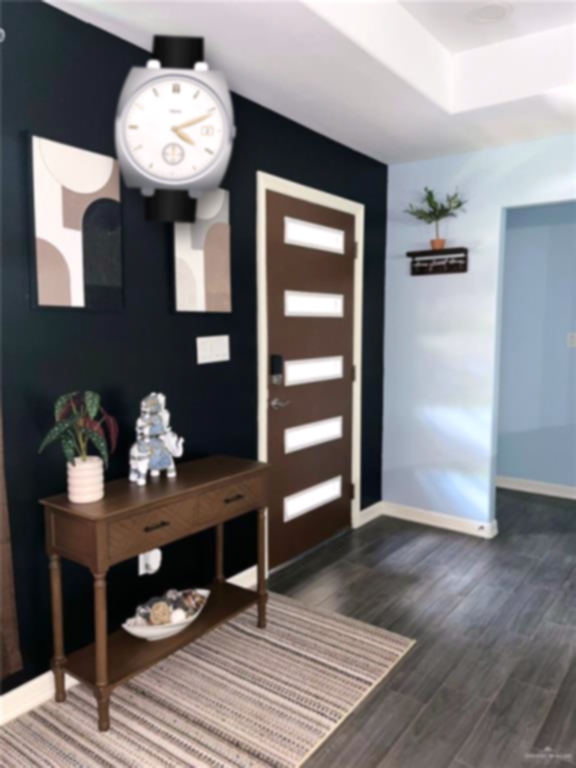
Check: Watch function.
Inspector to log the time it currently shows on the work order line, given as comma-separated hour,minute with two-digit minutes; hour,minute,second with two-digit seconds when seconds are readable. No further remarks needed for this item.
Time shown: 4,11
